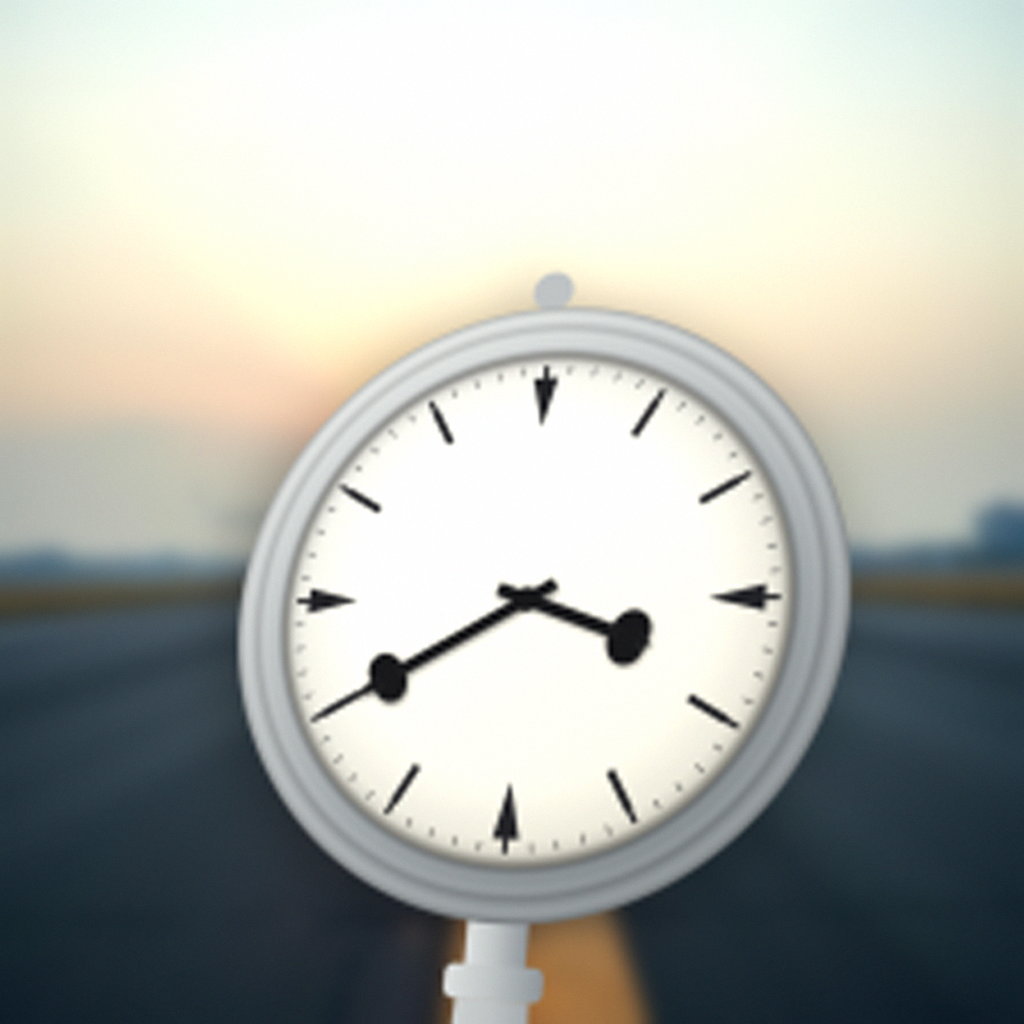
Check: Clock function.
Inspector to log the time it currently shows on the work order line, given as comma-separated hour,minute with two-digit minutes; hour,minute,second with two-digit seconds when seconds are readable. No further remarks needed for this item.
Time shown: 3,40
